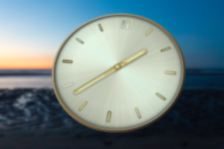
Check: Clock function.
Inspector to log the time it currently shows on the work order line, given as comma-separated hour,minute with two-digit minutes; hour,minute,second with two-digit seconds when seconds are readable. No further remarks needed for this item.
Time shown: 1,38
